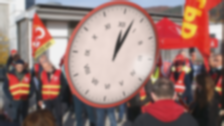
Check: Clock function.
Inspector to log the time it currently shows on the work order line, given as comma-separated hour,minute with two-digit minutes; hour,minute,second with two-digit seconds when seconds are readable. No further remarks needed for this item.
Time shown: 12,03
